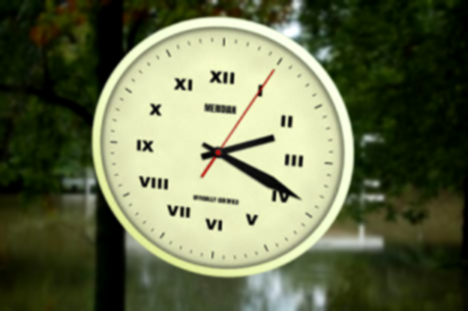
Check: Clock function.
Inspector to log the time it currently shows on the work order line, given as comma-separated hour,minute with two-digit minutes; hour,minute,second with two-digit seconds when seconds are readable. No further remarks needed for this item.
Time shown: 2,19,05
